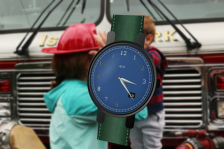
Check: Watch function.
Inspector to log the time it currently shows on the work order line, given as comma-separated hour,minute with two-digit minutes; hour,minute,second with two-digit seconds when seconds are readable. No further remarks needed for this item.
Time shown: 3,23
